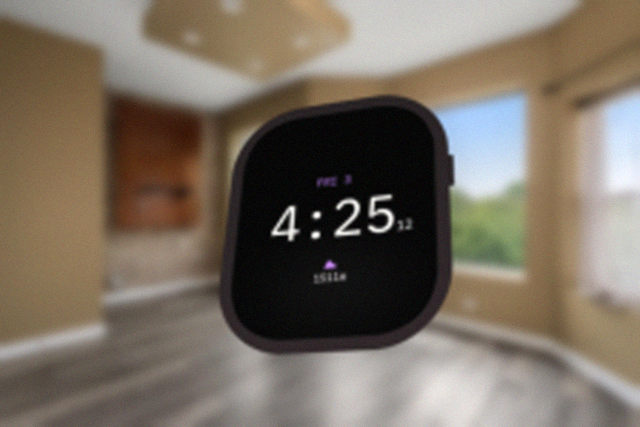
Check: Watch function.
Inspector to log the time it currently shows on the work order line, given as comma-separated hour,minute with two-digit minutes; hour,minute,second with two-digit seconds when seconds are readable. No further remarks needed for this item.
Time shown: 4,25
